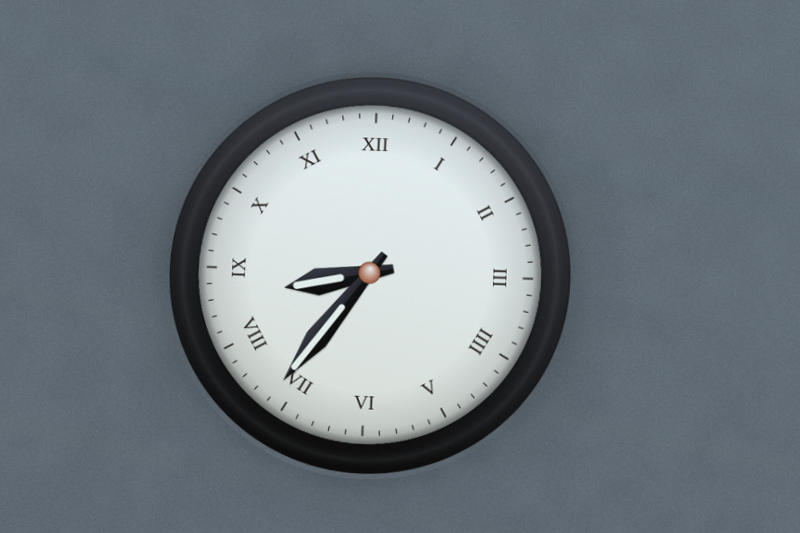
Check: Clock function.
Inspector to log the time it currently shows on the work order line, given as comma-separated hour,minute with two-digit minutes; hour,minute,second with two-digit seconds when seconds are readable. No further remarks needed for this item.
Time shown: 8,36
